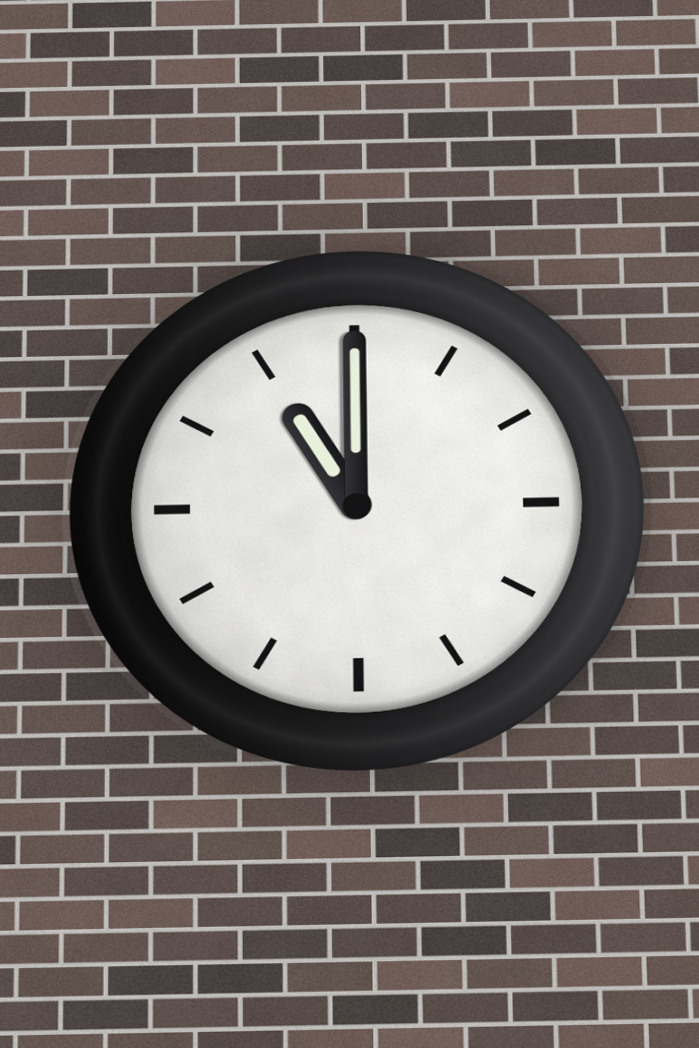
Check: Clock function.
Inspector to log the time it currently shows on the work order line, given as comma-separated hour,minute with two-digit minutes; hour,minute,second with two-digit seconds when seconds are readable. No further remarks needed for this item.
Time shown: 11,00
